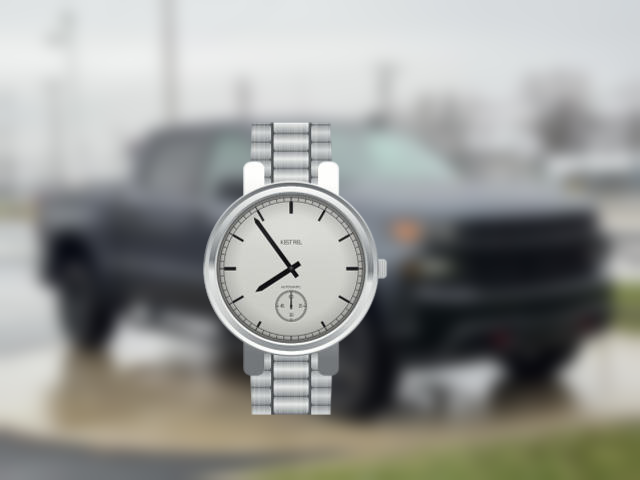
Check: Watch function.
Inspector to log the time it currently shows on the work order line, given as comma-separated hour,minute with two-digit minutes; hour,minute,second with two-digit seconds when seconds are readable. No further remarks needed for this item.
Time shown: 7,54
